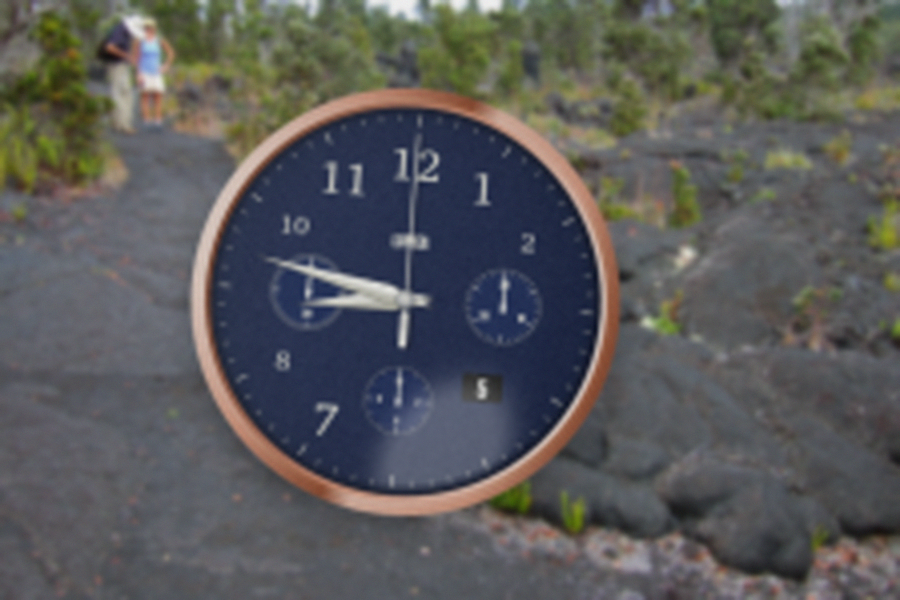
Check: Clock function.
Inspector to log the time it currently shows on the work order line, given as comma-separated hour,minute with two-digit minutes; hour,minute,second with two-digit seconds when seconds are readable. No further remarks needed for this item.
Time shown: 8,47
